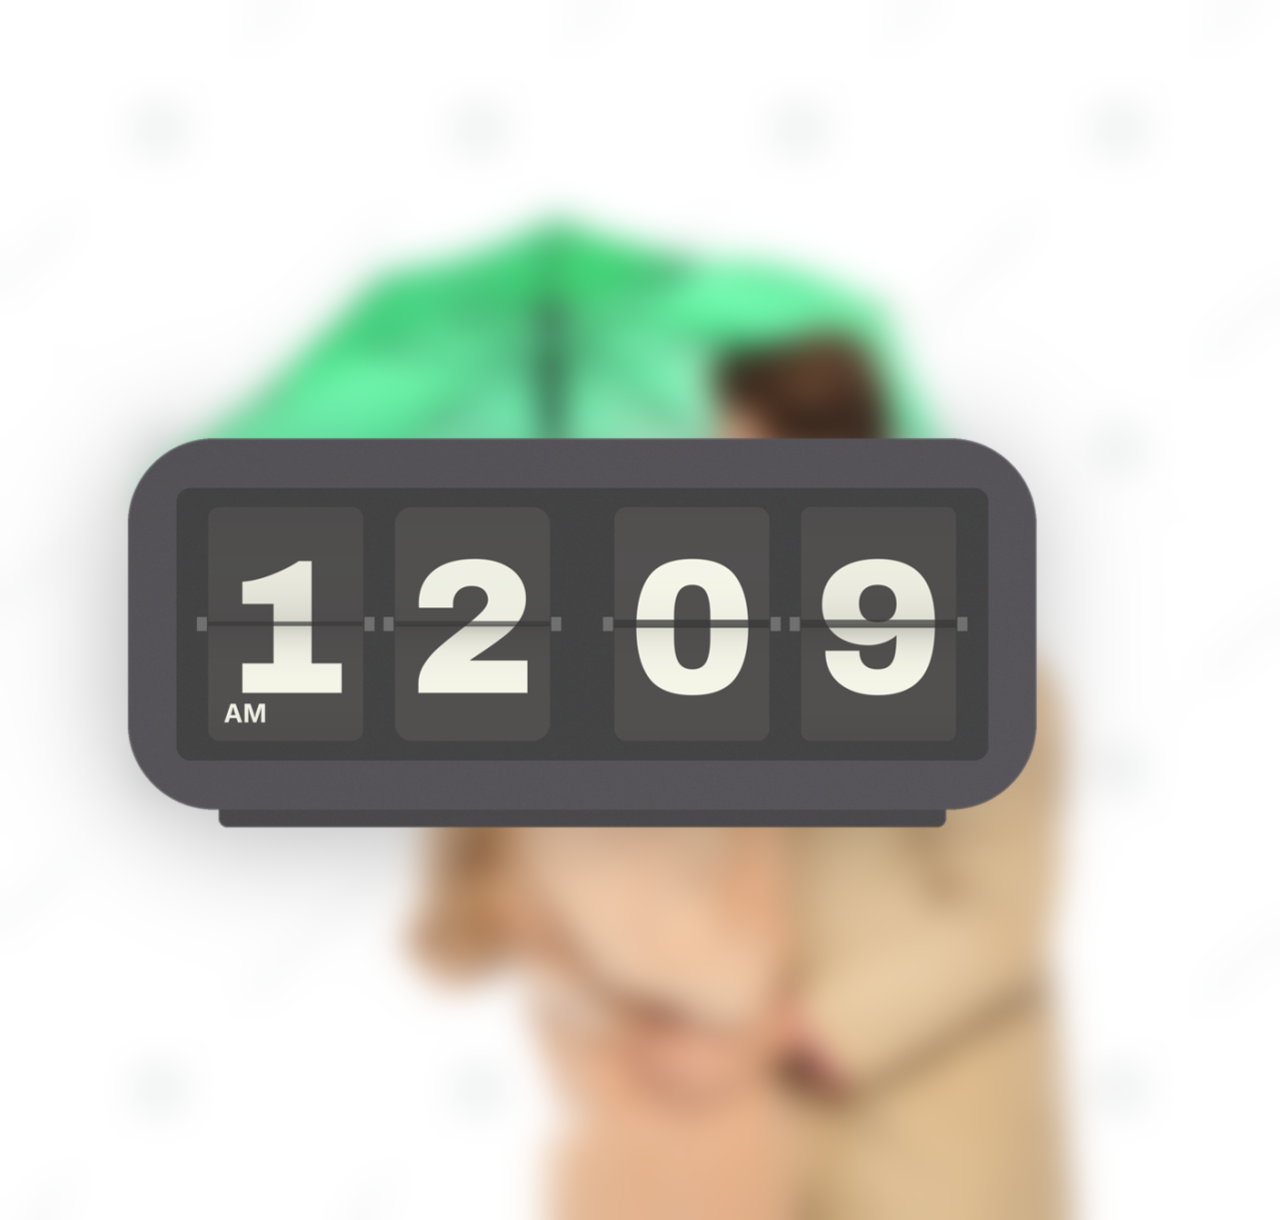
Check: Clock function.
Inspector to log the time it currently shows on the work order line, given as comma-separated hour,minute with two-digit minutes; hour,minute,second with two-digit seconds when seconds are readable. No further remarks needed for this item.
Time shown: 12,09
